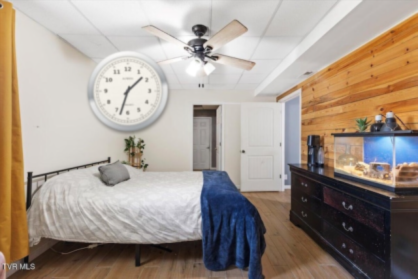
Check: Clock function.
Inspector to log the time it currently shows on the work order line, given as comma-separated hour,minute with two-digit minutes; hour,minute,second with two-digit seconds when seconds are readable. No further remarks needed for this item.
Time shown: 1,33
